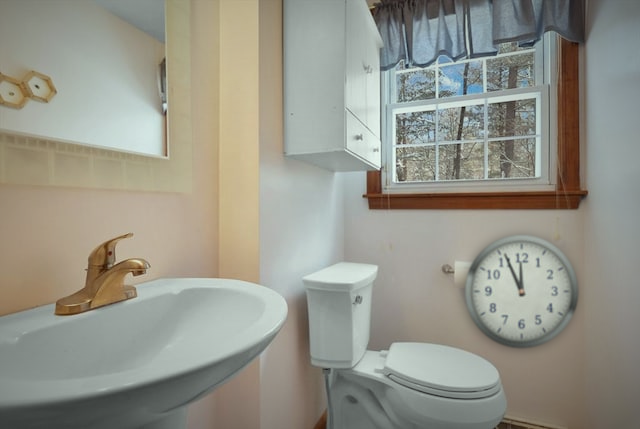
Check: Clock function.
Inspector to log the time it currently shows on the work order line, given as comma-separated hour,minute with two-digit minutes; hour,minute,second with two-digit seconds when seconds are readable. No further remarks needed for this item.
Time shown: 11,56
